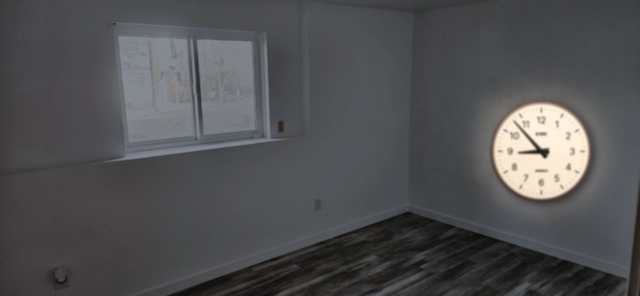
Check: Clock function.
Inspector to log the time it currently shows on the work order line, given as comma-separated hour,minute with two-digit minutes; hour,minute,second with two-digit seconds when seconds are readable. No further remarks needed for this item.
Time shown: 8,53
